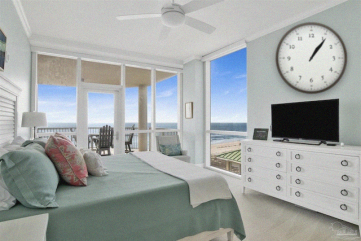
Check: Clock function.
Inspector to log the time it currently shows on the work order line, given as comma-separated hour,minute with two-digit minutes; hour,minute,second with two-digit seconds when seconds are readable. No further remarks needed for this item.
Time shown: 1,06
